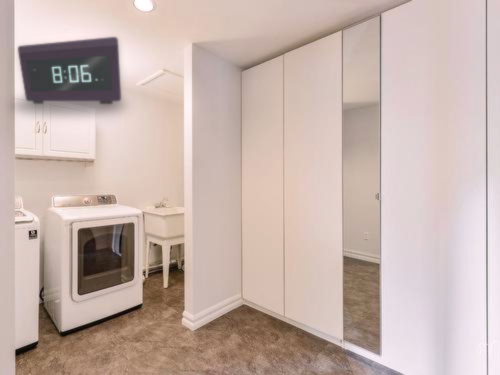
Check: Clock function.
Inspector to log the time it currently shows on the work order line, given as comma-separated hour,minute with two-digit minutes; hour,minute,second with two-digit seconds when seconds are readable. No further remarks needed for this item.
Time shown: 8,06
